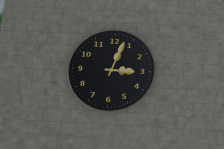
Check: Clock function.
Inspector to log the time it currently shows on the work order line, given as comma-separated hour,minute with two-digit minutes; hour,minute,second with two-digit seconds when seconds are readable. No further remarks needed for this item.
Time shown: 3,03
